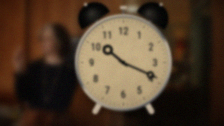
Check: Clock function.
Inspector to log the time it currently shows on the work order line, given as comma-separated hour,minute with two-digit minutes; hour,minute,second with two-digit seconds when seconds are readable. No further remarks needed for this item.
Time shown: 10,19
